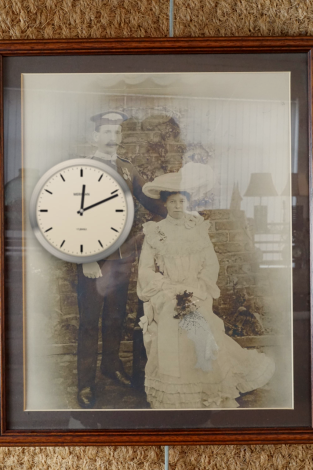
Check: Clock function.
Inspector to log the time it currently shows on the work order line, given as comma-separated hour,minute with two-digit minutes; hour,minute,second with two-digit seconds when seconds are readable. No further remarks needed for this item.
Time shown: 12,11
